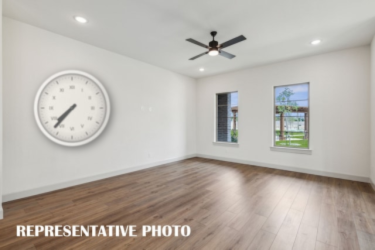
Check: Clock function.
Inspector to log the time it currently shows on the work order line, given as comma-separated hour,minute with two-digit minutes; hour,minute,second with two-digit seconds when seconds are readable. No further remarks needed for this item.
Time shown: 7,37
